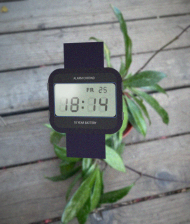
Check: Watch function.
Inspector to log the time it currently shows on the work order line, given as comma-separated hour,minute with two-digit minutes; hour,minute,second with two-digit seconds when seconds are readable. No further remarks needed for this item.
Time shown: 18,14
